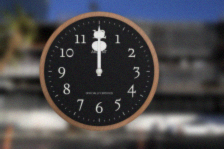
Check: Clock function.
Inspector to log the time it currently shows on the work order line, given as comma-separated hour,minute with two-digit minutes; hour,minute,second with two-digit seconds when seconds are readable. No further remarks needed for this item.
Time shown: 12,00
